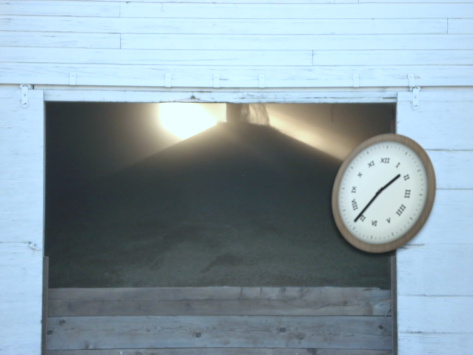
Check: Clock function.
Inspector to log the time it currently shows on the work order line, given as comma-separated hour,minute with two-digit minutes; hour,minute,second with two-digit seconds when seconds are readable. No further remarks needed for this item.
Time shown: 1,36
